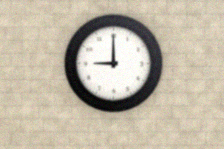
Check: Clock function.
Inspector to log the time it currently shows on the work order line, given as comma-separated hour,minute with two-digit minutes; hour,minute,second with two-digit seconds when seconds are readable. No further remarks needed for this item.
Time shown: 9,00
